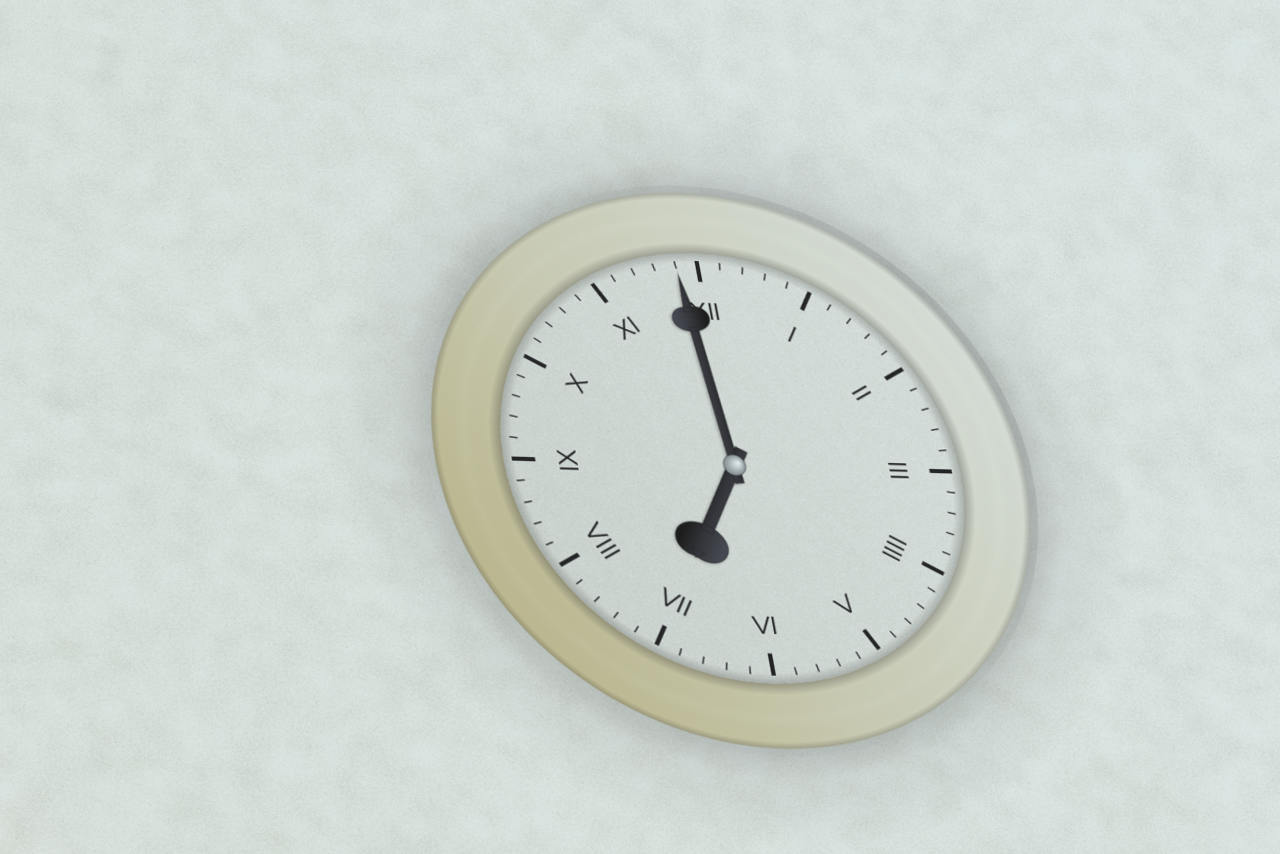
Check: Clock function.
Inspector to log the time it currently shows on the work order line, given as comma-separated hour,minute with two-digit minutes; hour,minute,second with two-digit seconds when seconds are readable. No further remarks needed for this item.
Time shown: 6,59
